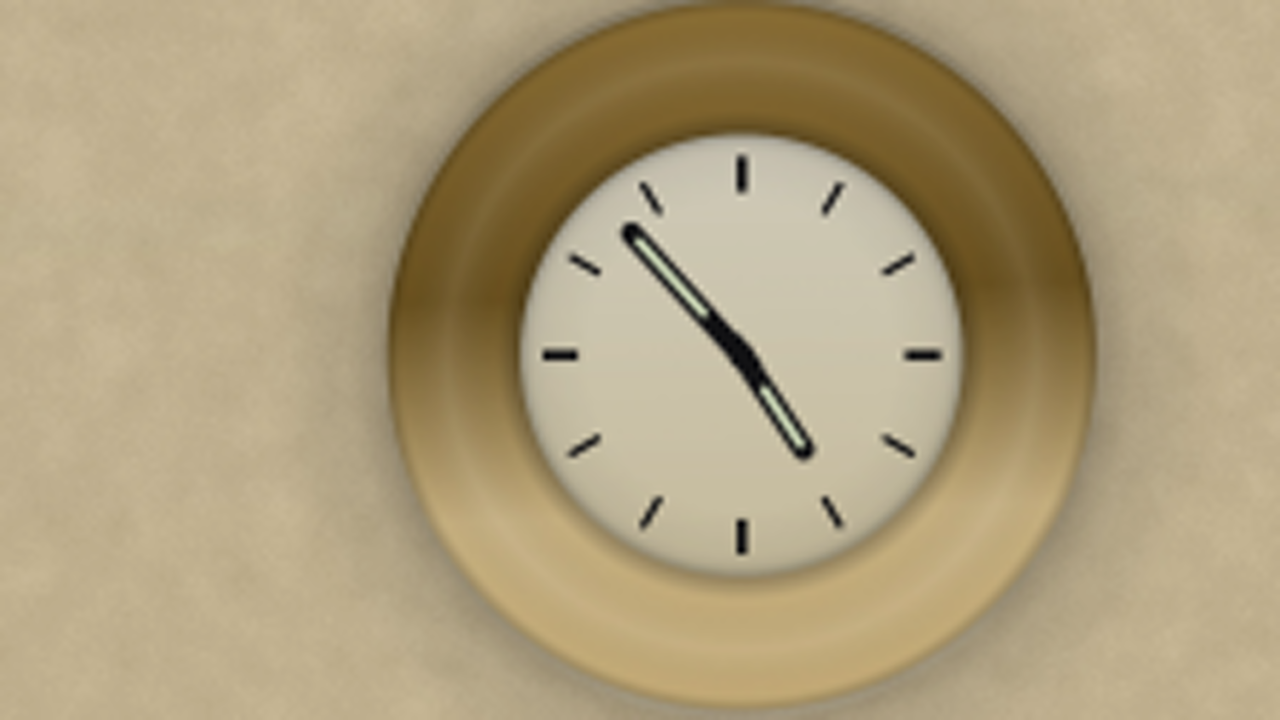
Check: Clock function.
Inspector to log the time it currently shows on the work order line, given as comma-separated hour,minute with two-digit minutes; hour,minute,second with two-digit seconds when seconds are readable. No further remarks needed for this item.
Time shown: 4,53
